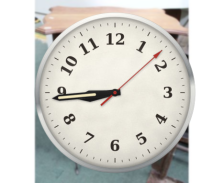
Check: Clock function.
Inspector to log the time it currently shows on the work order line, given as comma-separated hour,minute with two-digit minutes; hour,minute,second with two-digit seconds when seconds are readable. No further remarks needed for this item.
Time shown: 8,44,08
